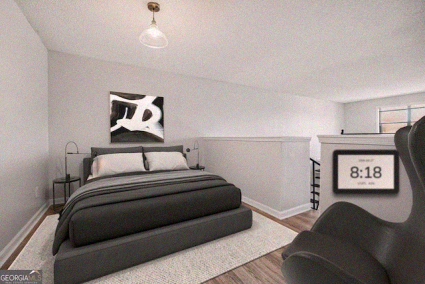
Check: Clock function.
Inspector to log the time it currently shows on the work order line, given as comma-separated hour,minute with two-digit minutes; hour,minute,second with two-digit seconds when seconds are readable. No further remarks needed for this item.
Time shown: 8,18
